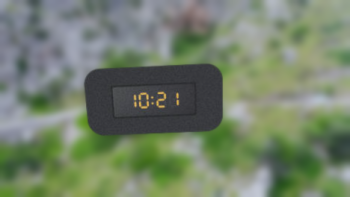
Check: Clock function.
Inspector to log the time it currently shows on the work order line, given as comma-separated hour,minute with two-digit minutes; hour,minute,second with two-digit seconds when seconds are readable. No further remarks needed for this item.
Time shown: 10,21
